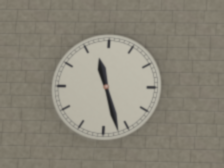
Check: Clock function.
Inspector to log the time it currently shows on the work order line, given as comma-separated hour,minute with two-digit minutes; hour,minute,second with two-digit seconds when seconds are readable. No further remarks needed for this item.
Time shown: 11,27
